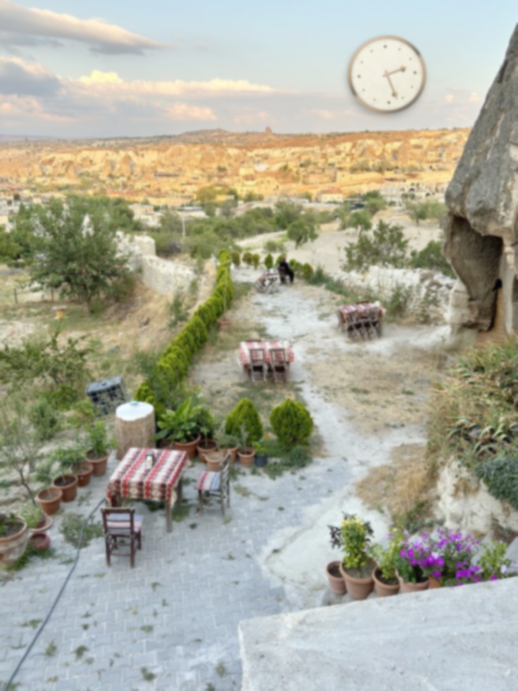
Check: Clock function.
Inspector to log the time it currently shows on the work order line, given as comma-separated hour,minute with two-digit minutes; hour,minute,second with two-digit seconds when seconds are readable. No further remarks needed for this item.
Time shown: 2,27
